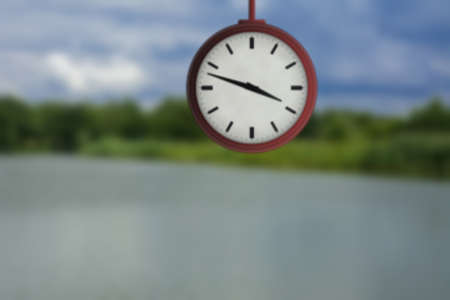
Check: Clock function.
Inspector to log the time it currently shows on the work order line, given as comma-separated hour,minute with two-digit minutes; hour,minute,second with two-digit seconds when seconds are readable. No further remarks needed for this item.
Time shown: 3,48
